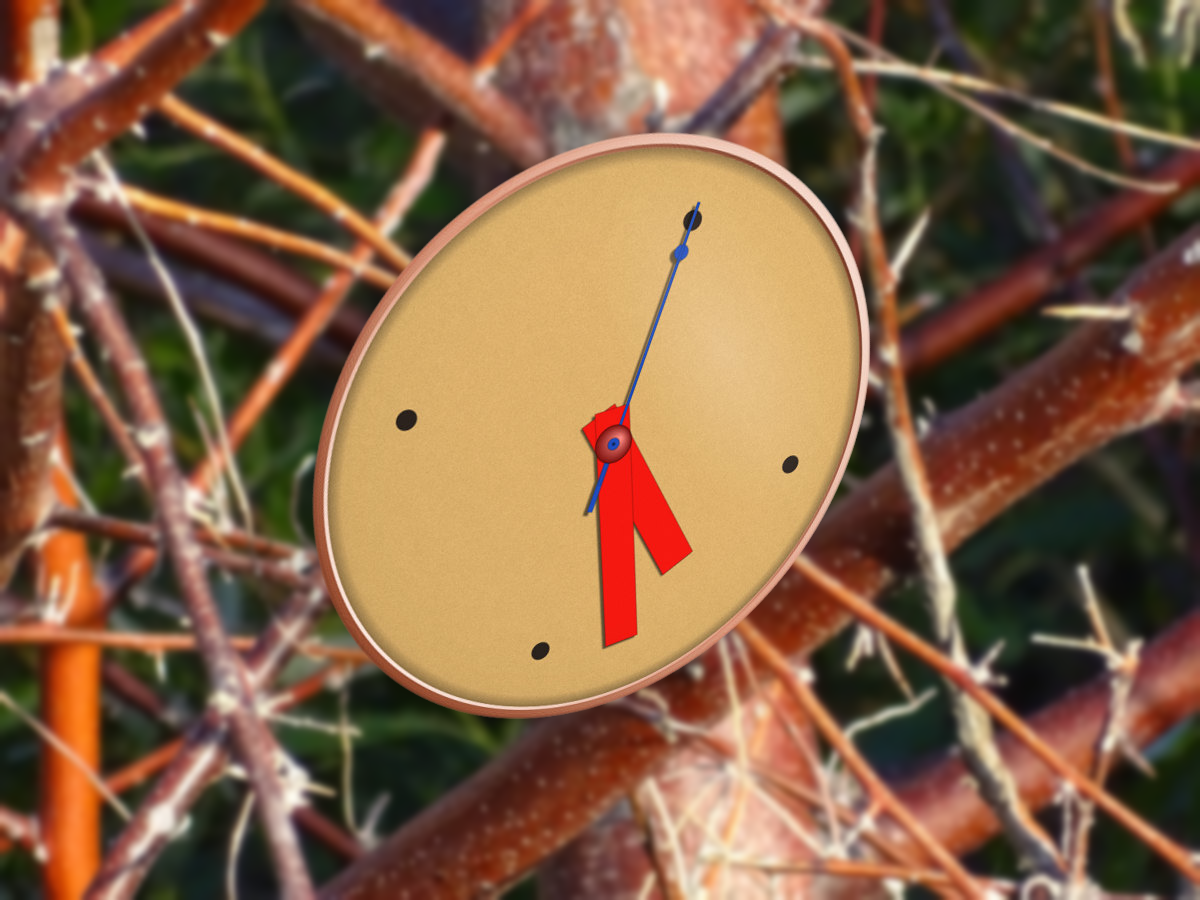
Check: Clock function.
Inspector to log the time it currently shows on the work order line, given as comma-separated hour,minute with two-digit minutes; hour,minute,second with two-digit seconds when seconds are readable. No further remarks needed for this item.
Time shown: 4,26,00
